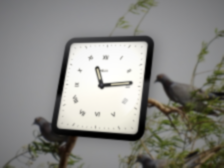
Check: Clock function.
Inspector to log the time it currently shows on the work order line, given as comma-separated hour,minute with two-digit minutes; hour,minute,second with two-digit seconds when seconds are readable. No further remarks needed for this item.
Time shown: 11,14
